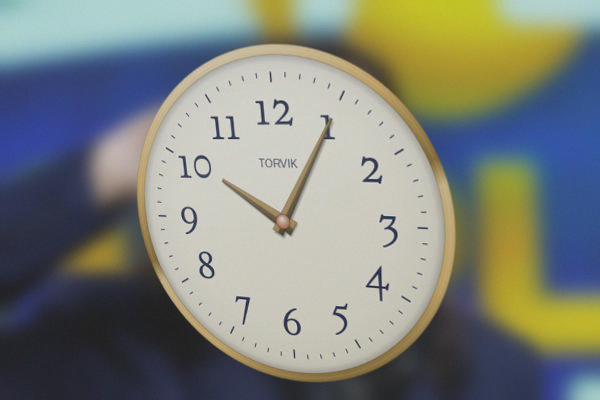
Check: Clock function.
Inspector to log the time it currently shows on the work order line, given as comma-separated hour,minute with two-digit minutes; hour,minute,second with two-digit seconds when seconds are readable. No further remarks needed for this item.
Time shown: 10,05
